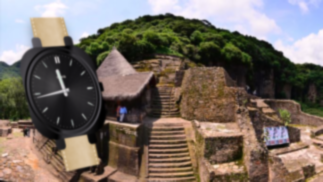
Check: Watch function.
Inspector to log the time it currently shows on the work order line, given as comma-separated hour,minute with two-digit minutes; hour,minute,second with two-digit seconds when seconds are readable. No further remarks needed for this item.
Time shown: 11,44
